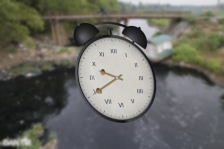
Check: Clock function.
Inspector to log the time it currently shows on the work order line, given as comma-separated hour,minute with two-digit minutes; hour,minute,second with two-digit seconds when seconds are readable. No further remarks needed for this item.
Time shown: 9,40
